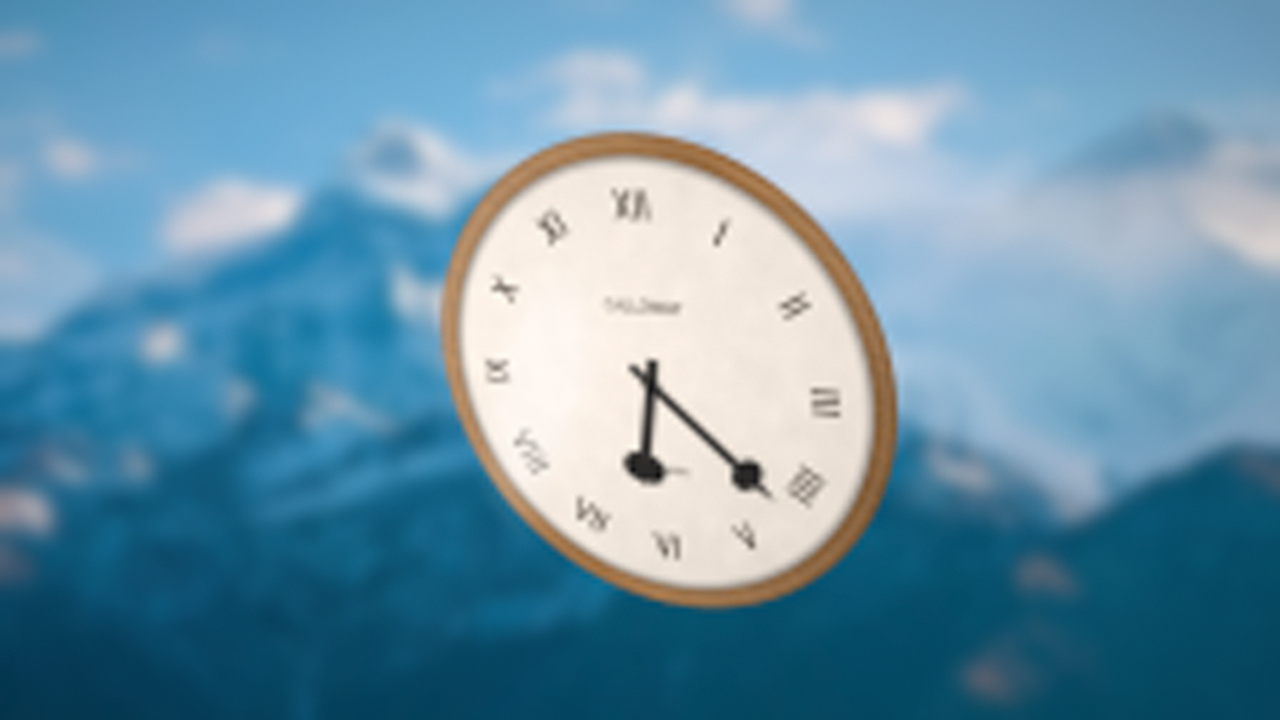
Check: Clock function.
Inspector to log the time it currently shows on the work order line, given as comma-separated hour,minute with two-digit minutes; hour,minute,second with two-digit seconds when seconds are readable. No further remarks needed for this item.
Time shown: 6,22
